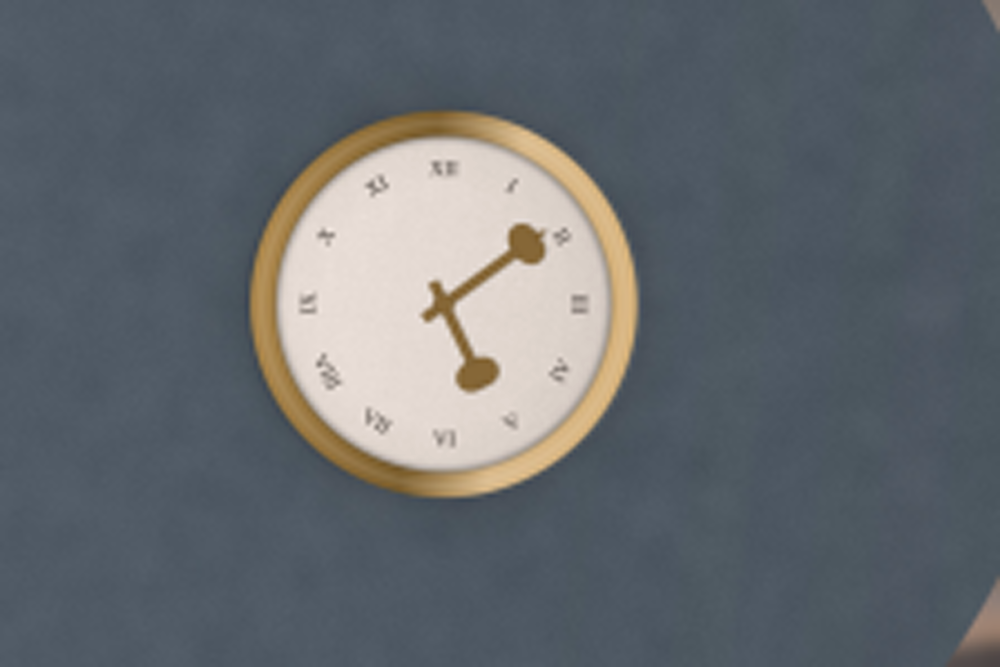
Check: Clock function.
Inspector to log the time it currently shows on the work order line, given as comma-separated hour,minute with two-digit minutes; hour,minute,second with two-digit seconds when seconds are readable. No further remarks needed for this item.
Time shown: 5,09
